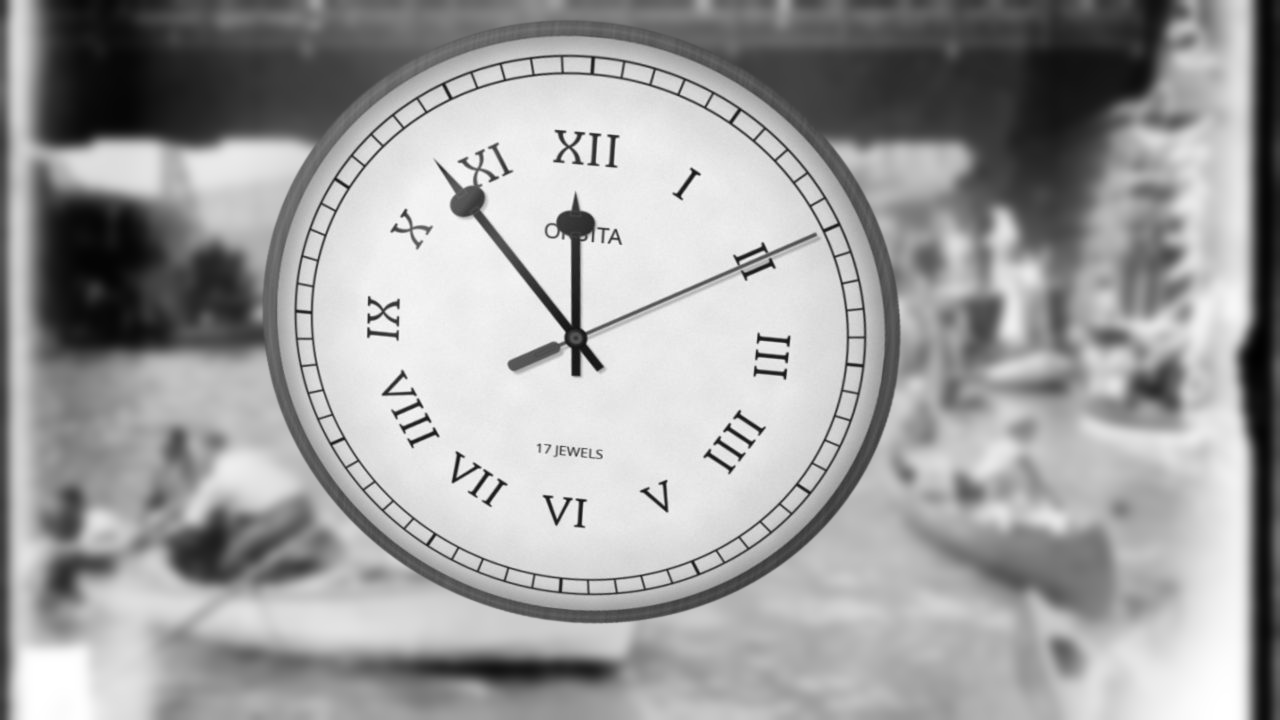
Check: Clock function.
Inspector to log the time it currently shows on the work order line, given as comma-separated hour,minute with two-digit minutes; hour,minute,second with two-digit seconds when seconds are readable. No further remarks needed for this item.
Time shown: 11,53,10
